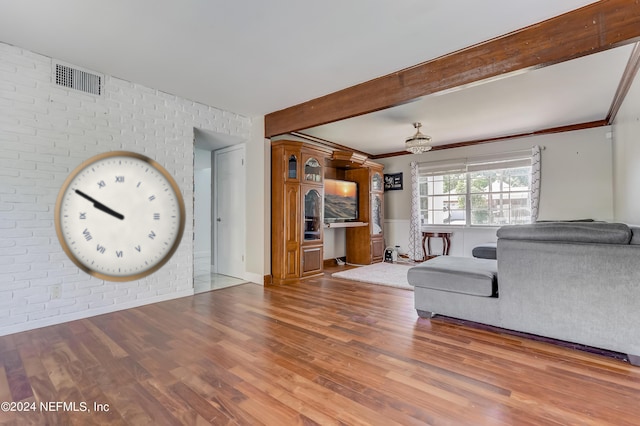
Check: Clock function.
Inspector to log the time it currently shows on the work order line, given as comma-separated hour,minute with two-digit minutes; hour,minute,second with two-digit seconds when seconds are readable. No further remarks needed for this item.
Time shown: 9,50
